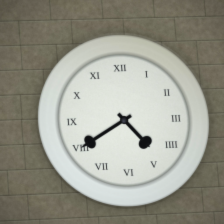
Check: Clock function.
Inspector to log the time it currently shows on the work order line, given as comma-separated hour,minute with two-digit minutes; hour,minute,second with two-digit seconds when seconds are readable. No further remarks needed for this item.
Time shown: 4,40
